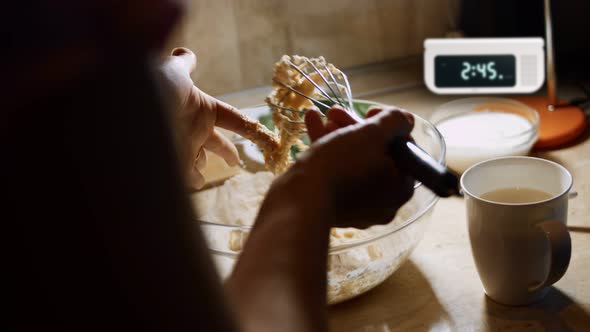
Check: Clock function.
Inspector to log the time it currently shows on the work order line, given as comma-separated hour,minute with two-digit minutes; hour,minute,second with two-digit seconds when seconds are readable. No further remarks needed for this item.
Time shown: 2,45
